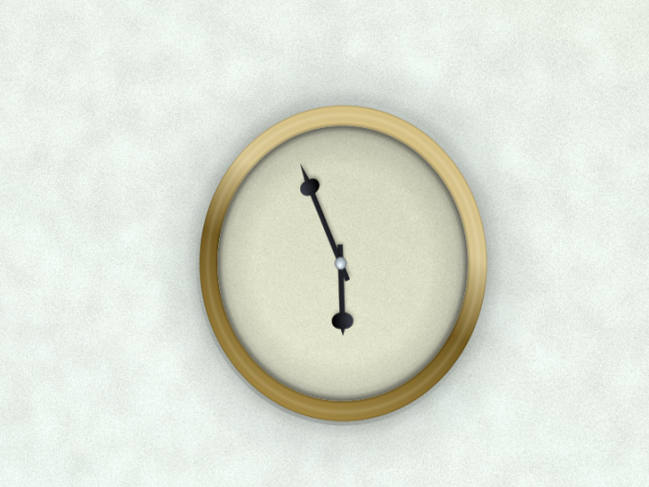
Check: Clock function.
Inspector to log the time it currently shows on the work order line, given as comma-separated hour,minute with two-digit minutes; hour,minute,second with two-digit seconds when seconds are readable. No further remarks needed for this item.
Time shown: 5,56
